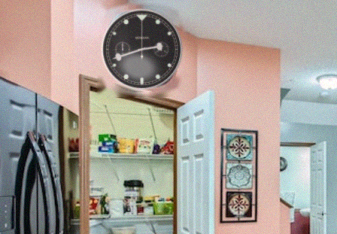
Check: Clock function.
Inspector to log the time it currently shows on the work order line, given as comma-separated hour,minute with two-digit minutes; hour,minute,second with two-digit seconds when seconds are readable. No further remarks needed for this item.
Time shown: 2,42
